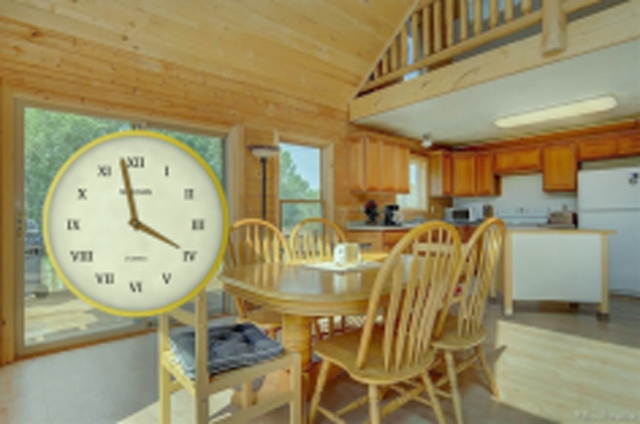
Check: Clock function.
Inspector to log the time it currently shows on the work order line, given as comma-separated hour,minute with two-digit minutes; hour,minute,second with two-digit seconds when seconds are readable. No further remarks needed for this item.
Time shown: 3,58
